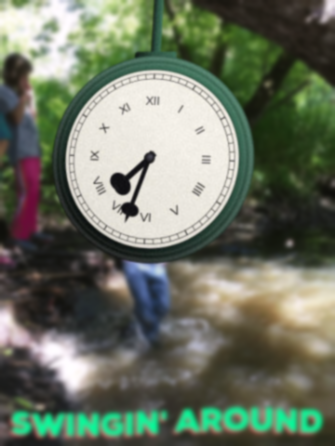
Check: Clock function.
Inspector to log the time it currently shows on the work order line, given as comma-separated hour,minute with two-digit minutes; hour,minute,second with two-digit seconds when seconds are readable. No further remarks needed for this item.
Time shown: 7,33
